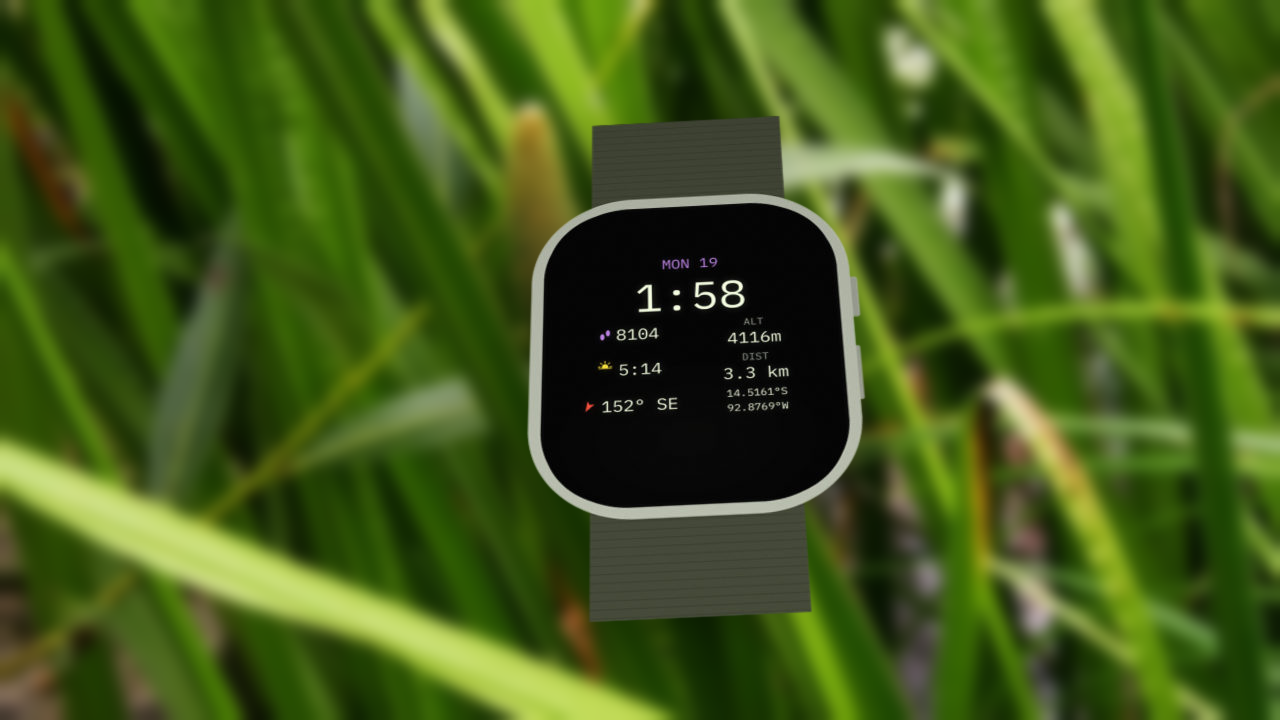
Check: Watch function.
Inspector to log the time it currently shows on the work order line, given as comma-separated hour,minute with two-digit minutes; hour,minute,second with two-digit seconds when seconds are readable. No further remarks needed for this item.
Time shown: 1,58
